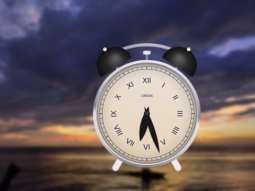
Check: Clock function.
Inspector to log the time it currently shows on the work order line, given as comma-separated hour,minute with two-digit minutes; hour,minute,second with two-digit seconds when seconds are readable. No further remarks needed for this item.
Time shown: 6,27
